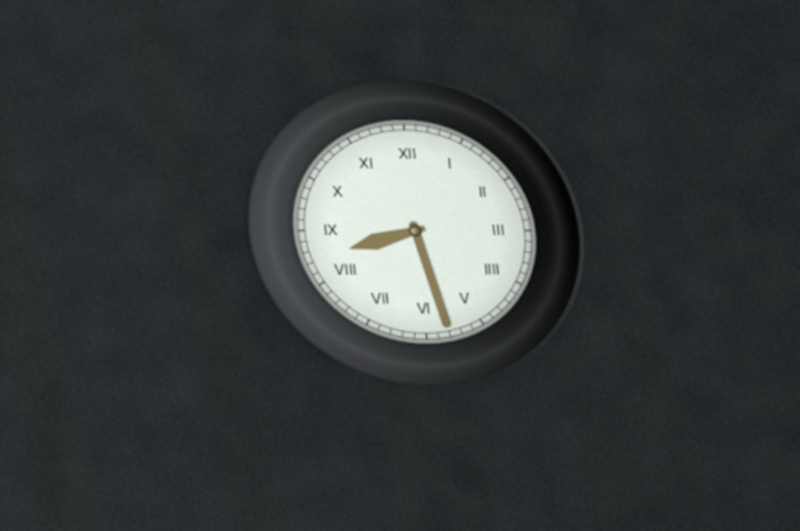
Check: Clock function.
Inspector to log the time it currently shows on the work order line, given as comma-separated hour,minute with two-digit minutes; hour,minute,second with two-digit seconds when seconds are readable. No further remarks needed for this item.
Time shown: 8,28
